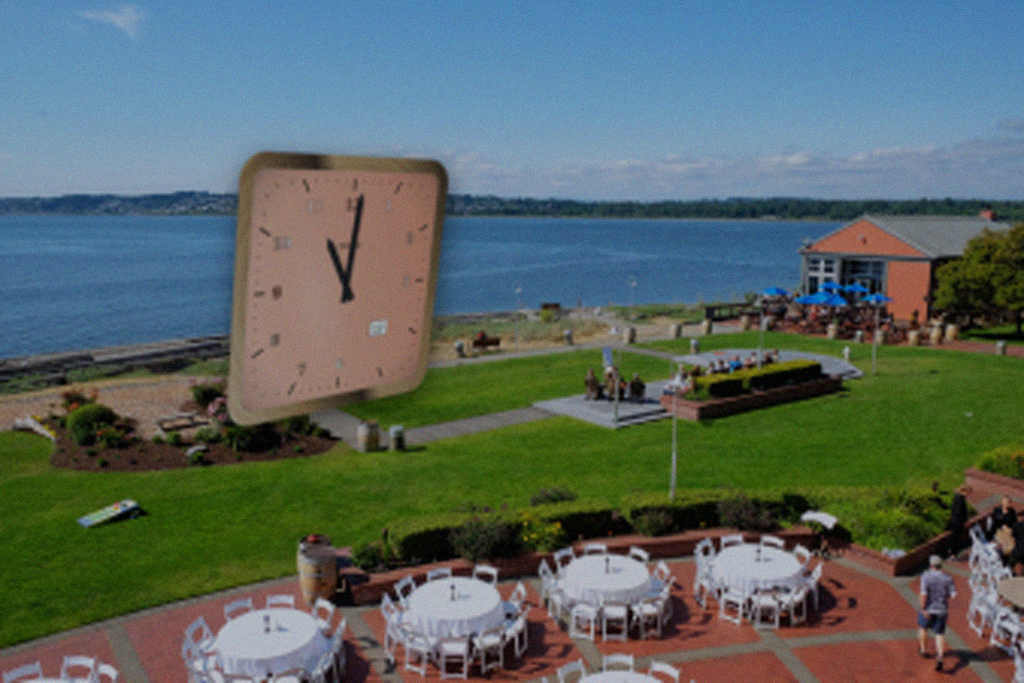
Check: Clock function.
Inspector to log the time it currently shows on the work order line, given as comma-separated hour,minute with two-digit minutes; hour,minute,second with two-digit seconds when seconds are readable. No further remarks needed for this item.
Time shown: 11,01
